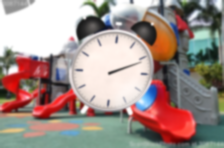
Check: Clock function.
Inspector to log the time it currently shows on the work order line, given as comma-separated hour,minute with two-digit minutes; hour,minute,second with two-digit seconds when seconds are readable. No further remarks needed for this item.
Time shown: 2,11
